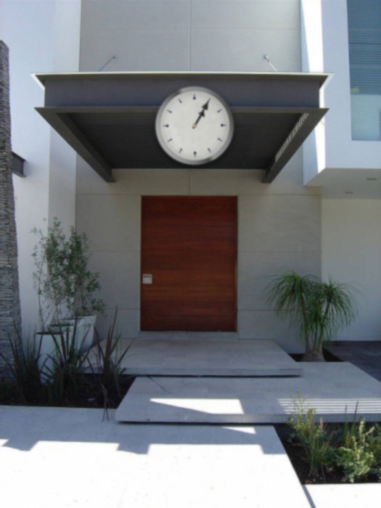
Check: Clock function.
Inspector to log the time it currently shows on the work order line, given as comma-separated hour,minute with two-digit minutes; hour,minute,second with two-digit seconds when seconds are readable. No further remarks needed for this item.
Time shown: 1,05
